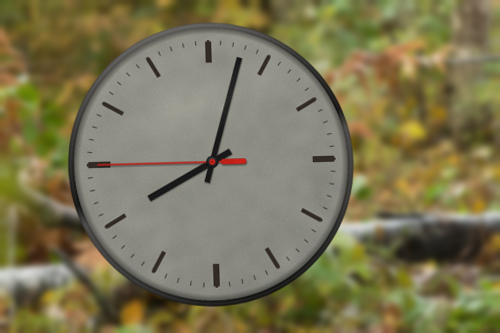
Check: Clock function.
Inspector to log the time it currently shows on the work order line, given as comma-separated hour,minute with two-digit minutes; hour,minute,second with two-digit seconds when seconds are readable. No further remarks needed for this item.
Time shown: 8,02,45
